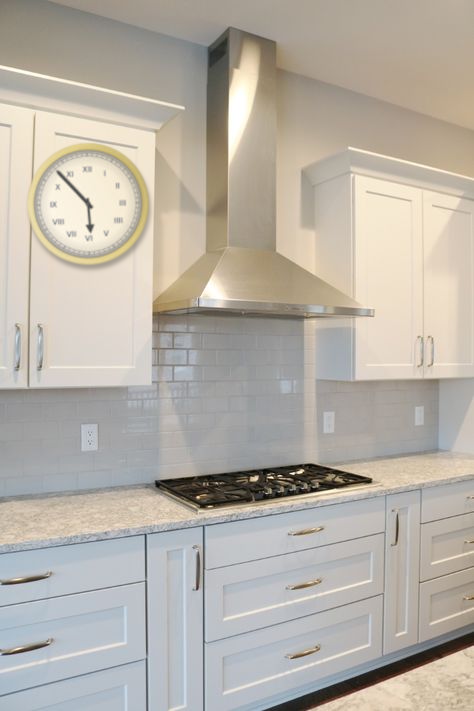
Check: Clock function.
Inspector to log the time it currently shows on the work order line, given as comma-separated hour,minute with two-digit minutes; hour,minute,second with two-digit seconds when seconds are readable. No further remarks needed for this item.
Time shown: 5,53
